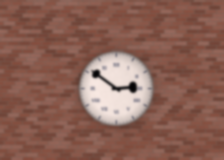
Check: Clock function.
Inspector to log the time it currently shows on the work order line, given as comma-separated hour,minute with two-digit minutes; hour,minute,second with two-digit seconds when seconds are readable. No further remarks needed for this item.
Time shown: 2,51
